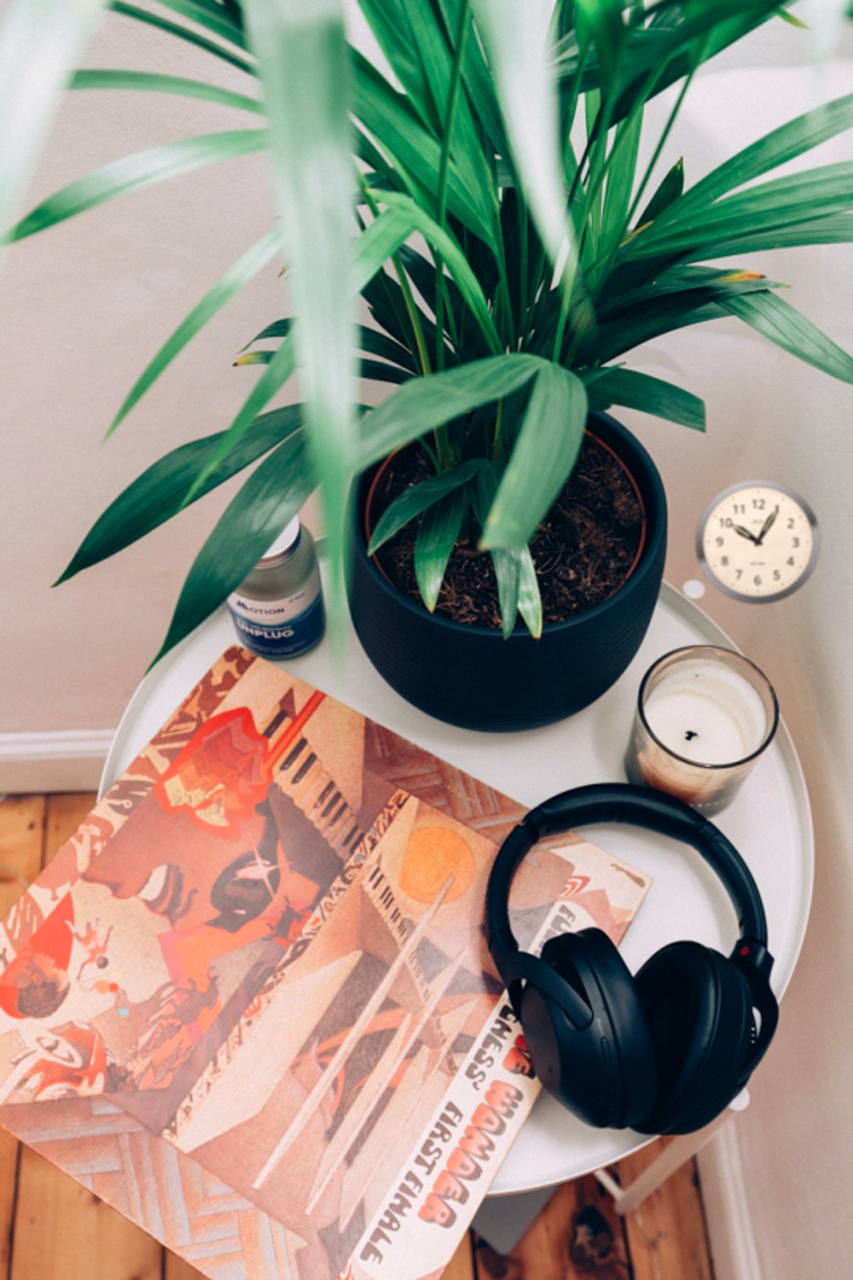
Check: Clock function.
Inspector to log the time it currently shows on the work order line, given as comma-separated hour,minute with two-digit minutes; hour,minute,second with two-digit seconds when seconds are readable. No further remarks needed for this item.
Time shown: 10,05
